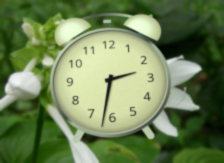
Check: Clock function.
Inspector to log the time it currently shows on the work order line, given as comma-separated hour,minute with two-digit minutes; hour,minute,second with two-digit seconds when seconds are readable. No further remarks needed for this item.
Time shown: 2,32
